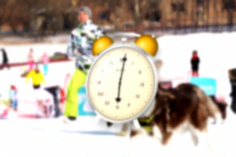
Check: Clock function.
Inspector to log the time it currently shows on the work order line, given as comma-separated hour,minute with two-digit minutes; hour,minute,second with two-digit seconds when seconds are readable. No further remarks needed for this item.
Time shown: 6,01
